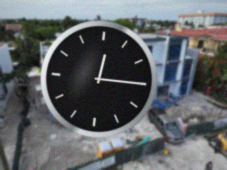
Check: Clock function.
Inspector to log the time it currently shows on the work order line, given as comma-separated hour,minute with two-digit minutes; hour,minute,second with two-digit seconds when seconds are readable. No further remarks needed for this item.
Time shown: 12,15
